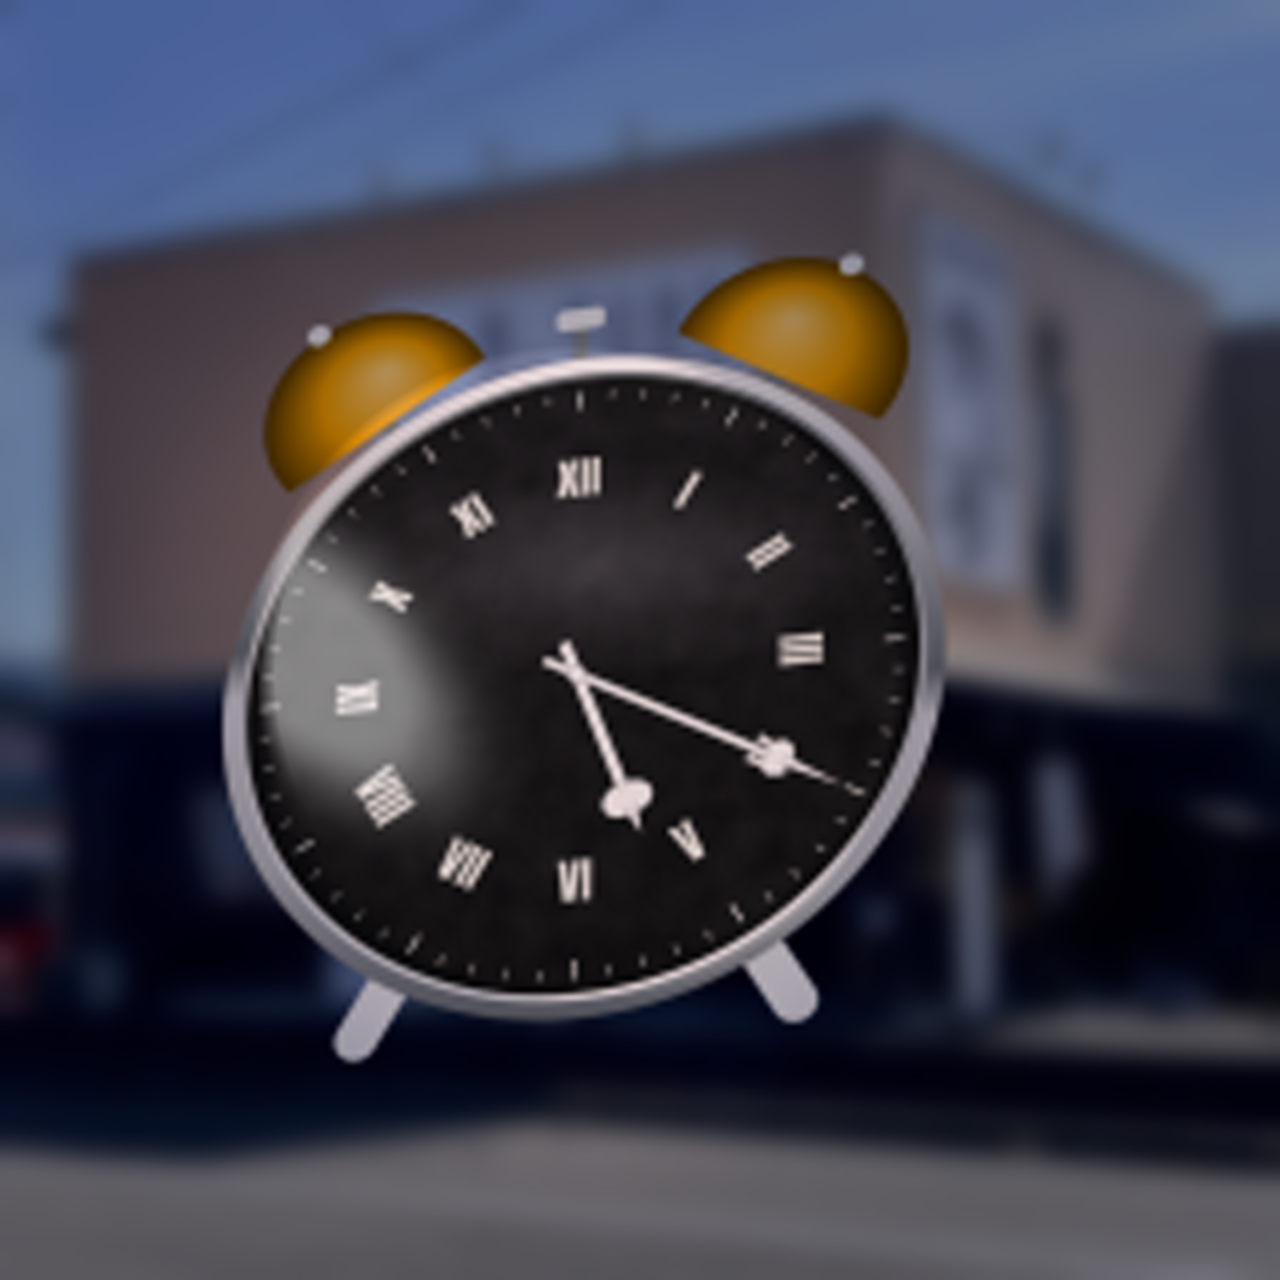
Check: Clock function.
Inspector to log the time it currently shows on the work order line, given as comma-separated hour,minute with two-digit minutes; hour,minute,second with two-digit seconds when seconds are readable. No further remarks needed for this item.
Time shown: 5,20
